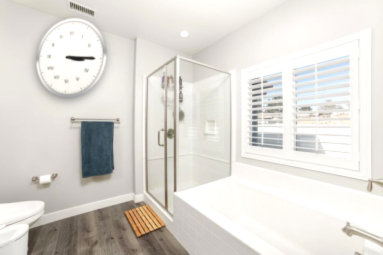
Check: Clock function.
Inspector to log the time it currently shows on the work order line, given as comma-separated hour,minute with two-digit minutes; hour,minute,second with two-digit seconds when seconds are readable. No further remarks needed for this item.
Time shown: 3,15
